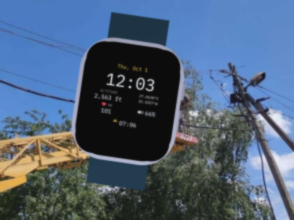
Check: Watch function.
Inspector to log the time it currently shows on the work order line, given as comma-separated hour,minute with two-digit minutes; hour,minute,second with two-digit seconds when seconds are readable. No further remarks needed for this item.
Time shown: 12,03
